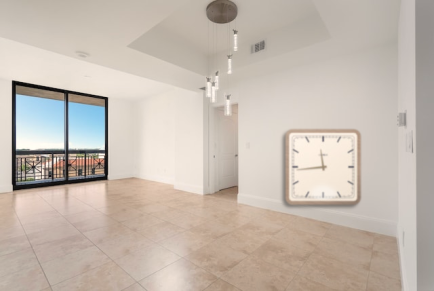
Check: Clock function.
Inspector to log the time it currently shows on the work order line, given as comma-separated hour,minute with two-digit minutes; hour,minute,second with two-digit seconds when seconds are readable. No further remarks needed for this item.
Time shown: 11,44
